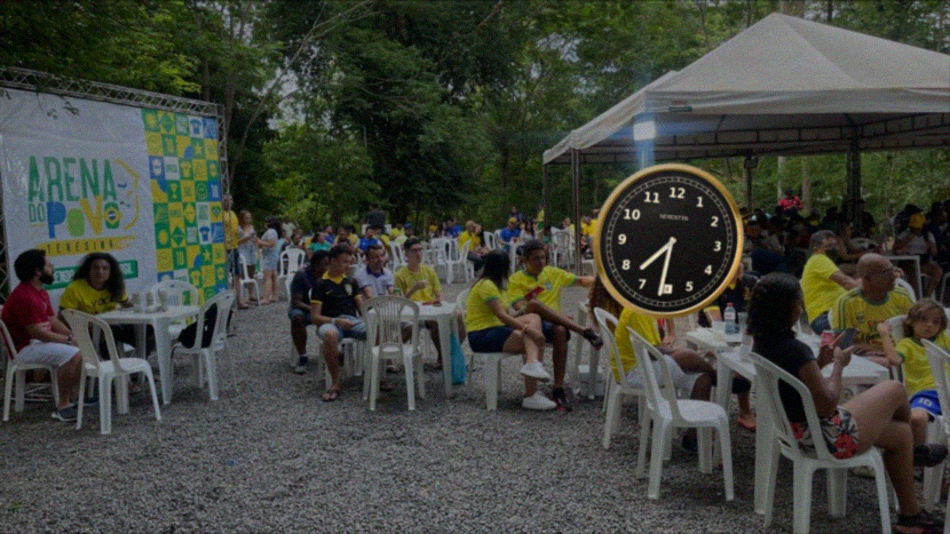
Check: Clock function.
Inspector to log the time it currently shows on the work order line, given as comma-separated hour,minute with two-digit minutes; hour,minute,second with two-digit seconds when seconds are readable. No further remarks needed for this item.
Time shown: 7,31
